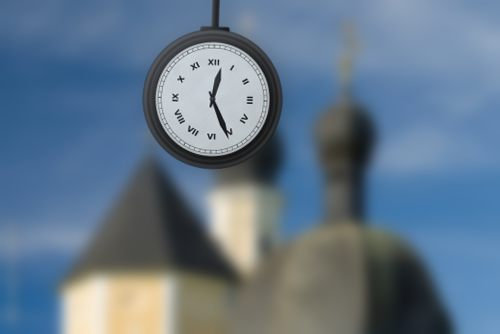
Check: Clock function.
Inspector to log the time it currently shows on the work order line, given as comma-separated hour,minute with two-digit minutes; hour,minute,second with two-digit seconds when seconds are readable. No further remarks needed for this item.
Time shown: 12,26
